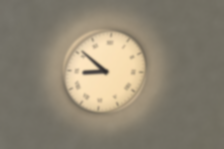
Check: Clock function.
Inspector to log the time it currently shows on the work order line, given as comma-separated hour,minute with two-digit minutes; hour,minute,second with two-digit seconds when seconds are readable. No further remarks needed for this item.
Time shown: 8,51
